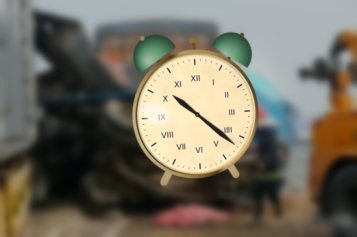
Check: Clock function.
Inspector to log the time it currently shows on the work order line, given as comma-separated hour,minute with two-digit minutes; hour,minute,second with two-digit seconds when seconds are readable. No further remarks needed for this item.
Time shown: 10,22
